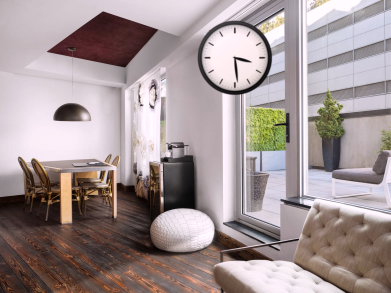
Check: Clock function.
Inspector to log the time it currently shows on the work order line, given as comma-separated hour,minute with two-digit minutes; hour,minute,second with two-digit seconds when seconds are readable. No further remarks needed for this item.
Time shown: 3,29
